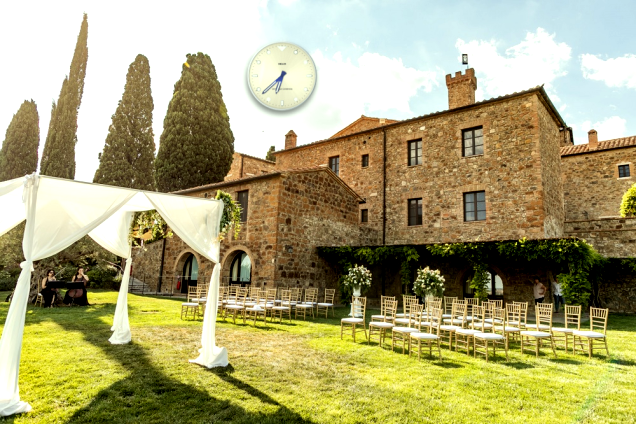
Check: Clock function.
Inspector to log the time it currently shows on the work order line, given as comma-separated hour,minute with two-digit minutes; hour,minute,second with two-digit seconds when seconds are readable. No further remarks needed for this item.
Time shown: 6,38
